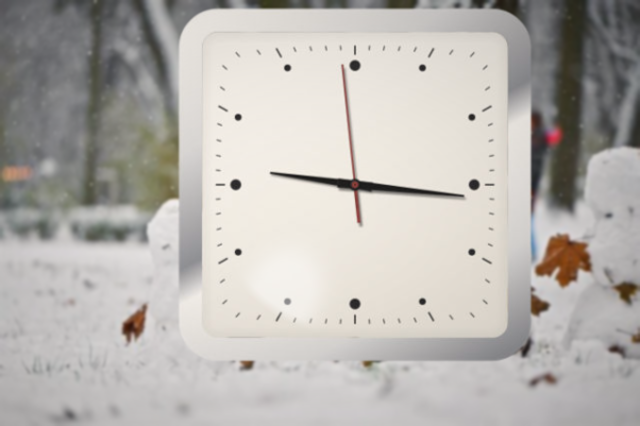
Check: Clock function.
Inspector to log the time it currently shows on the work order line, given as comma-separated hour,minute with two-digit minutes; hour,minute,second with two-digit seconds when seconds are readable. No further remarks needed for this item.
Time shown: 9,15,59
